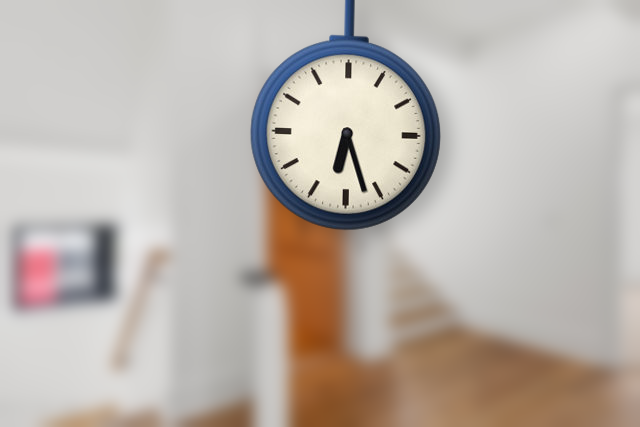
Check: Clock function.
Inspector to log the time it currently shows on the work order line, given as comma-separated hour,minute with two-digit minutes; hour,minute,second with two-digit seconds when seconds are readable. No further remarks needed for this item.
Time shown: 6,27
